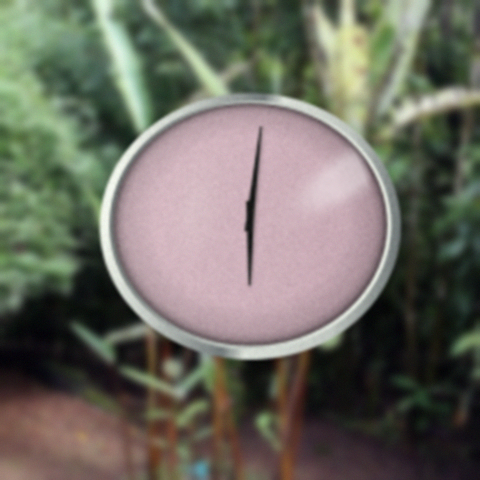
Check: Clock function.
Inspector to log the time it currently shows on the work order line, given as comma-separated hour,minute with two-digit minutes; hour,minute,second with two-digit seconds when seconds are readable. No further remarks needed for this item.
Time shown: 6,01
